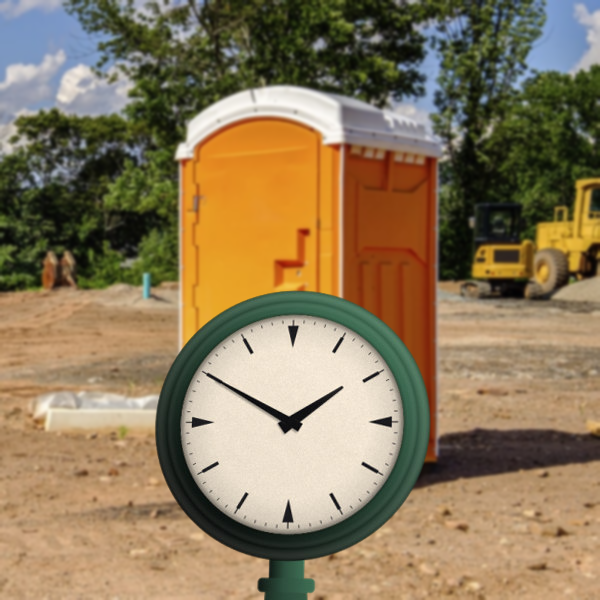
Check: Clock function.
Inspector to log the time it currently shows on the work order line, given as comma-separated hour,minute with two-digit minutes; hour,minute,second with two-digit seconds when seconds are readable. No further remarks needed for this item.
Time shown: 1,50
